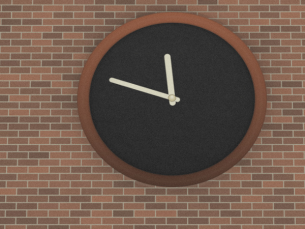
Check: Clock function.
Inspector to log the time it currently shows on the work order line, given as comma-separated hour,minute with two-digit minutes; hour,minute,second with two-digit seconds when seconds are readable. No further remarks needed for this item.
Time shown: 11,48
